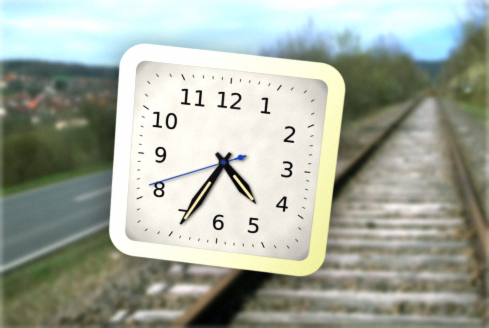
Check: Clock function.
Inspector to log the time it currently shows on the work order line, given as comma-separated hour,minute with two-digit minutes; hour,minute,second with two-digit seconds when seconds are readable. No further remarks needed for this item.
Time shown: 4,34,41
